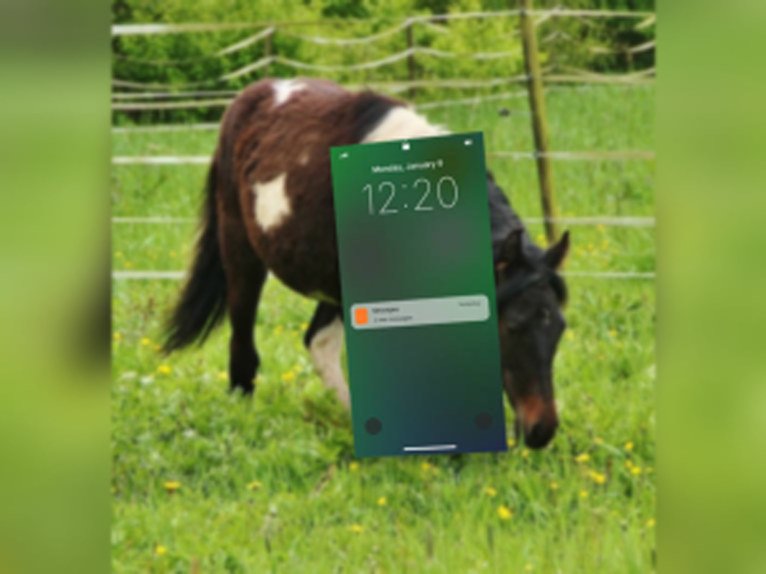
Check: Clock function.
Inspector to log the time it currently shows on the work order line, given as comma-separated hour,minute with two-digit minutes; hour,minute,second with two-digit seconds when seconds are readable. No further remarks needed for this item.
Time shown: 12,20
